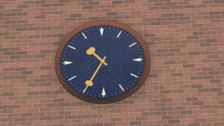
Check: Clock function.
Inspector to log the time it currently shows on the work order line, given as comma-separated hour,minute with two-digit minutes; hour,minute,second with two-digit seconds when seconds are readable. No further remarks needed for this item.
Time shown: 10,35
